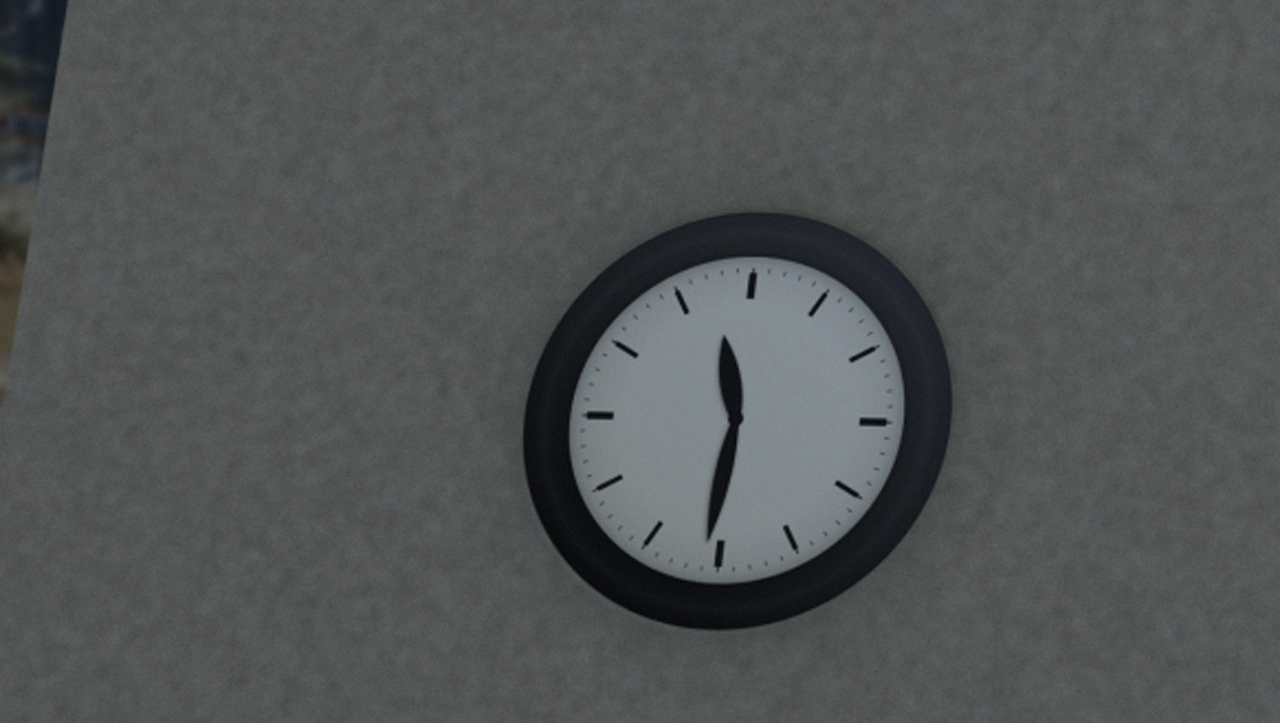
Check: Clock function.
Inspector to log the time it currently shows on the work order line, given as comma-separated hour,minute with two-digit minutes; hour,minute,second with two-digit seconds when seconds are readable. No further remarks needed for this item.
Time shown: 11,31
